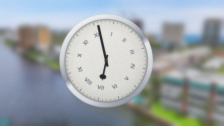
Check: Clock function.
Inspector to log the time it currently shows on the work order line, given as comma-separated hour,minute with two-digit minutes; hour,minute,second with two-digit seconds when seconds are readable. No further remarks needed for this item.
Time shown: 7,01
